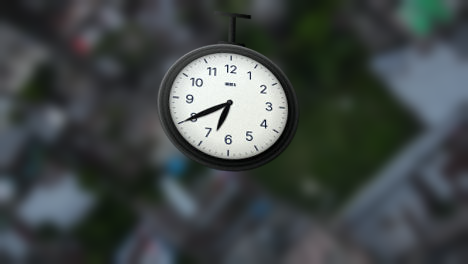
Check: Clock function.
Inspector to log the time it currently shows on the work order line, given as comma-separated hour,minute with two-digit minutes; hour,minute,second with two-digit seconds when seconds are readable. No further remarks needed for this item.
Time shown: 6,40
